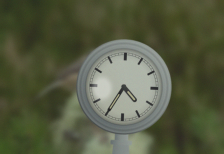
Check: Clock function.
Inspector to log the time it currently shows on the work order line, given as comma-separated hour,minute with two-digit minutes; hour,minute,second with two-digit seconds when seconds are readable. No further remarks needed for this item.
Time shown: 4,35
